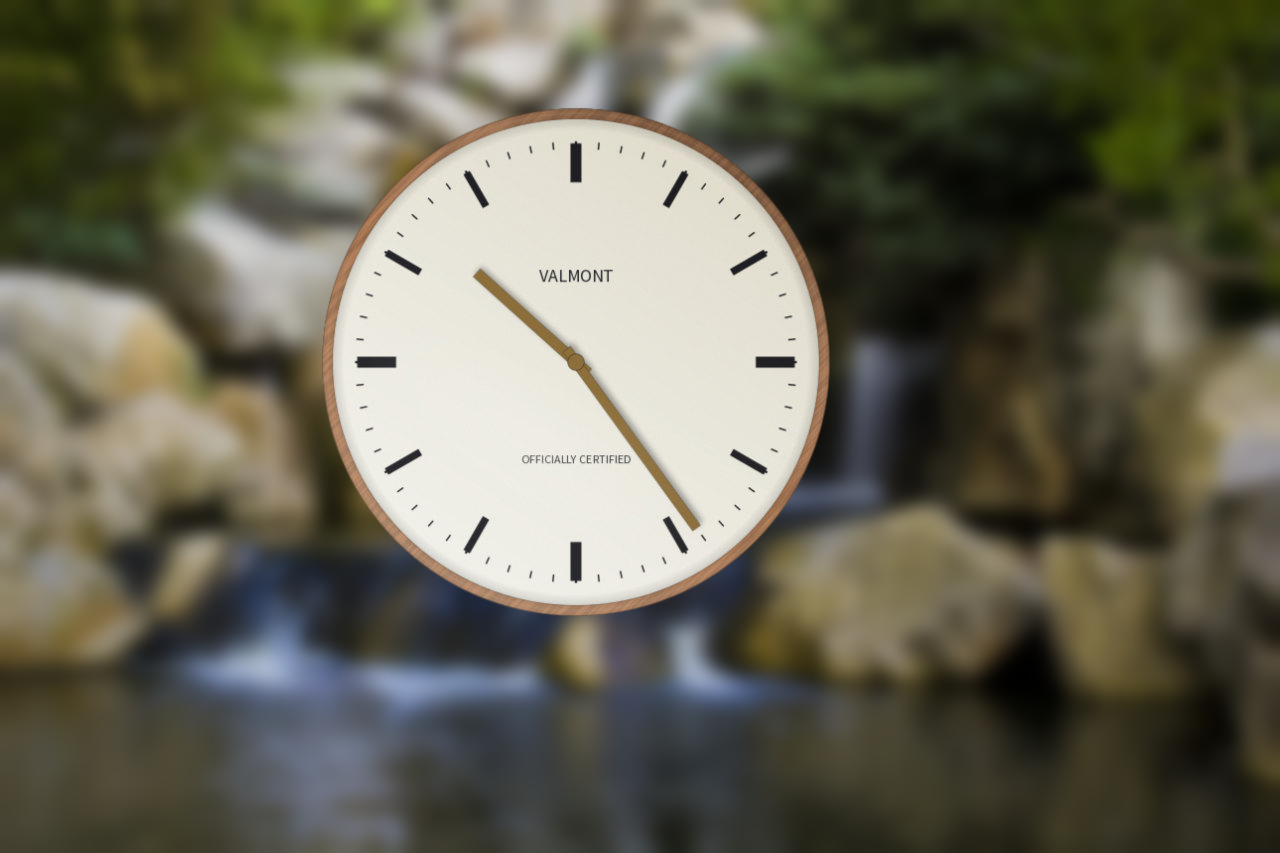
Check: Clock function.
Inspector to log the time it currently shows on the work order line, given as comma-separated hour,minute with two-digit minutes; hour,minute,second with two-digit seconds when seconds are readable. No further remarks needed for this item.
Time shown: 10,24
